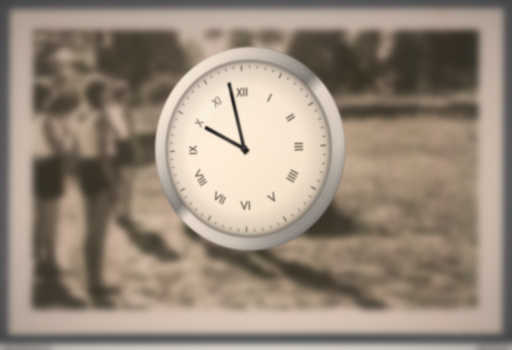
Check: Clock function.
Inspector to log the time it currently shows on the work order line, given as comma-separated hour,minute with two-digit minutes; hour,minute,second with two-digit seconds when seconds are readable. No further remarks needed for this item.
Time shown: 9,58
